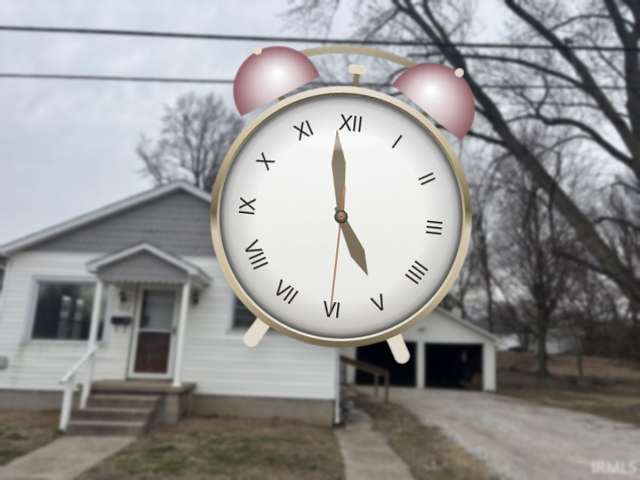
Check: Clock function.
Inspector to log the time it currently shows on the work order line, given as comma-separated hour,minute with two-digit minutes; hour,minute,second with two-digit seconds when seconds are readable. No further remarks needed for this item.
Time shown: 4,58,30
